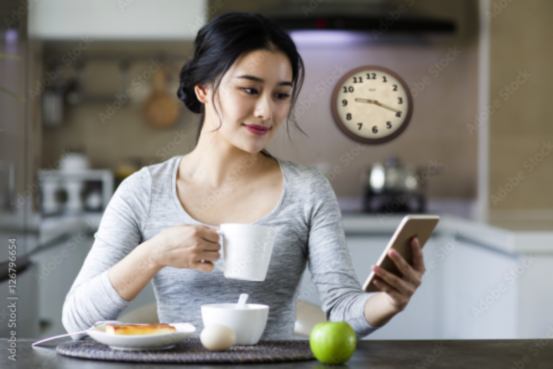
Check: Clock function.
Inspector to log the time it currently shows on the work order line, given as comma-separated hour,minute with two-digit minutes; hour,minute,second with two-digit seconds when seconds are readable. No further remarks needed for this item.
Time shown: 9,19
